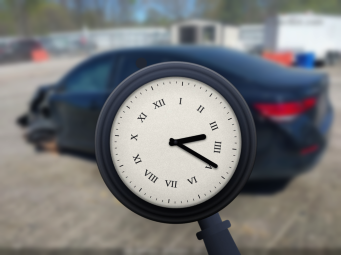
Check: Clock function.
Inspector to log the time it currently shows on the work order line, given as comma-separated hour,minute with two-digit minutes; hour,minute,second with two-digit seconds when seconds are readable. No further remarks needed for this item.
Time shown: 3,24
